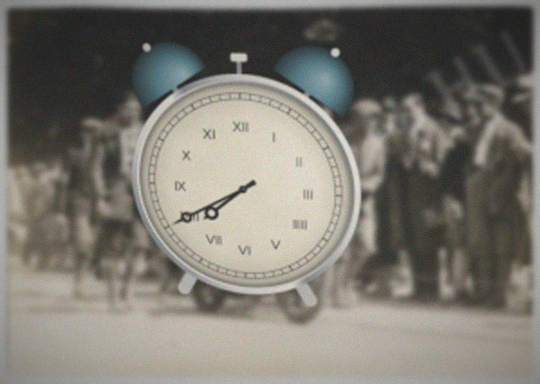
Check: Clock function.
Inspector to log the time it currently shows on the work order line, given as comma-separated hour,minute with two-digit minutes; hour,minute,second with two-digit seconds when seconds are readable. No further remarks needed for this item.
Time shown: 7,40
